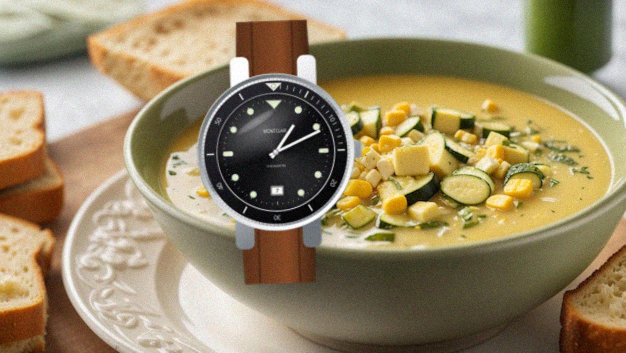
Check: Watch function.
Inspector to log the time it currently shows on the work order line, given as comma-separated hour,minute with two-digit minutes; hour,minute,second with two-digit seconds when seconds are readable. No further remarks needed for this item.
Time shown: 1,11
